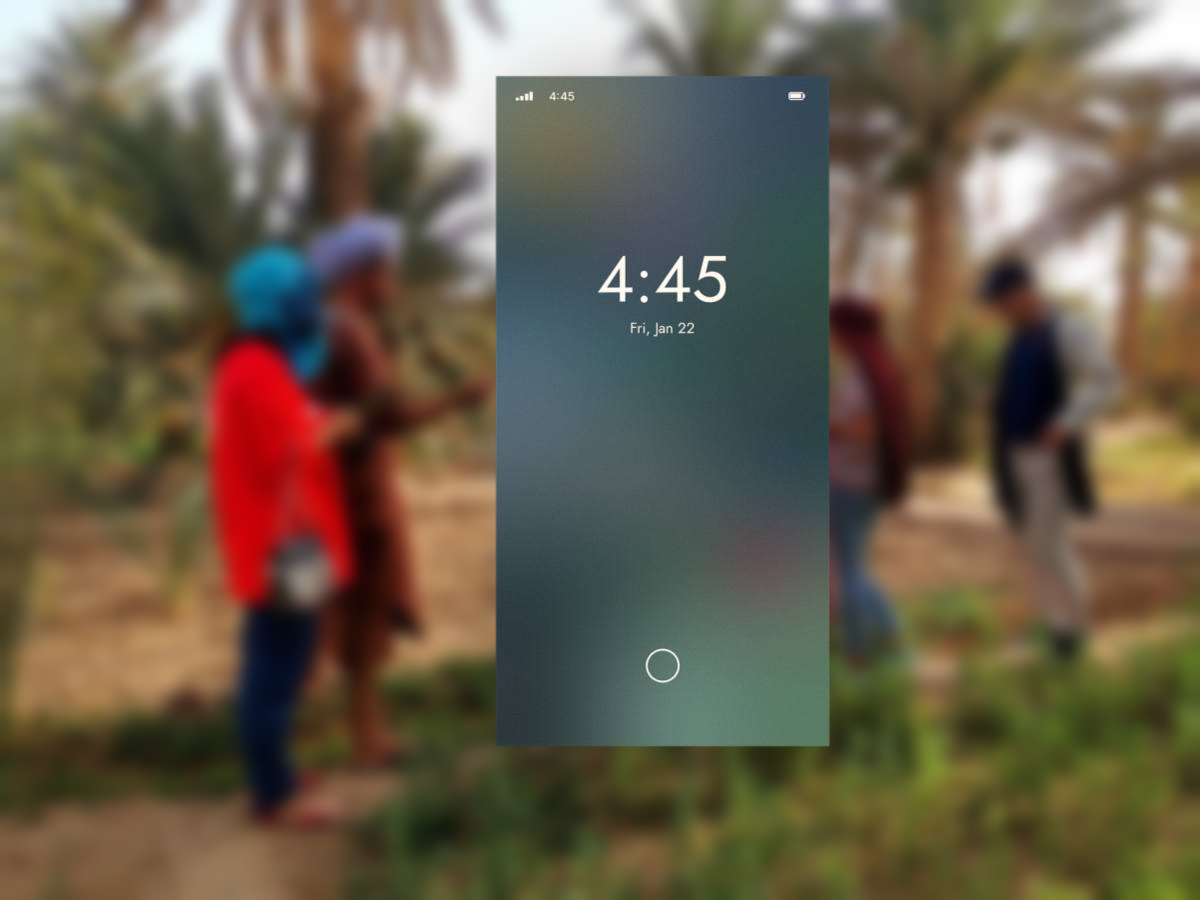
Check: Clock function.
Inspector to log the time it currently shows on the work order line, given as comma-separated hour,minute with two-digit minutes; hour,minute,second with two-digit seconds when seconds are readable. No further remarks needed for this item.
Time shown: 4,45
